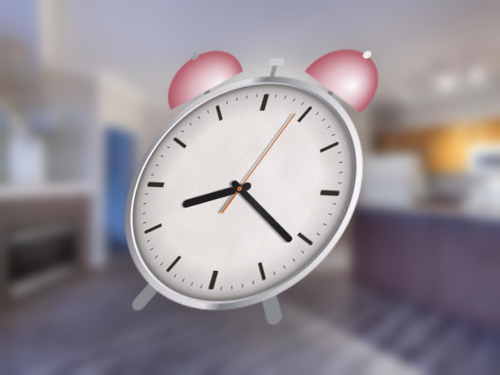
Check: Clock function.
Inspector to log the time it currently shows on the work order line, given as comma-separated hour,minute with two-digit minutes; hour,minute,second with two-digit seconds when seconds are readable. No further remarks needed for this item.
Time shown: 8,21,04
